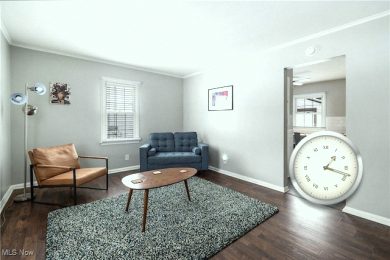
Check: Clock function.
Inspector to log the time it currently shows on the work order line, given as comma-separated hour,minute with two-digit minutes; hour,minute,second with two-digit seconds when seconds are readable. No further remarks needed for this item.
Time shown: 1,18
